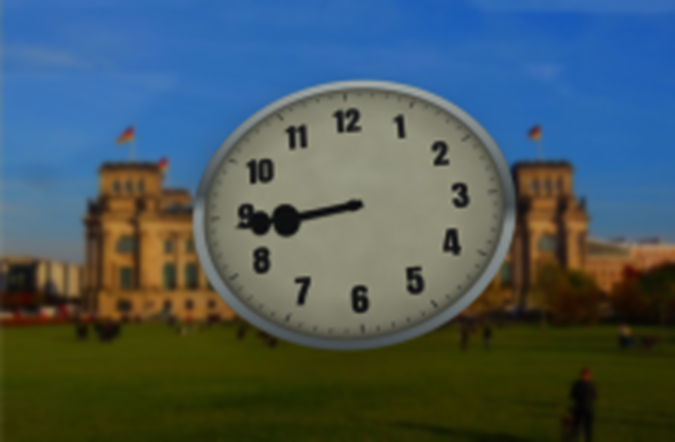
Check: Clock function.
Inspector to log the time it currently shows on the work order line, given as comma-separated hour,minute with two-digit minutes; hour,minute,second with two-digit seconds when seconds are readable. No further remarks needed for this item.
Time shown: 8,44
